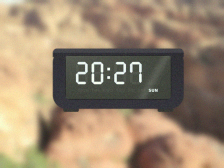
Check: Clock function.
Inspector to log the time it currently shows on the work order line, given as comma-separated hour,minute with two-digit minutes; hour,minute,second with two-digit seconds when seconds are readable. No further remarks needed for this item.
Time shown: 20,27
